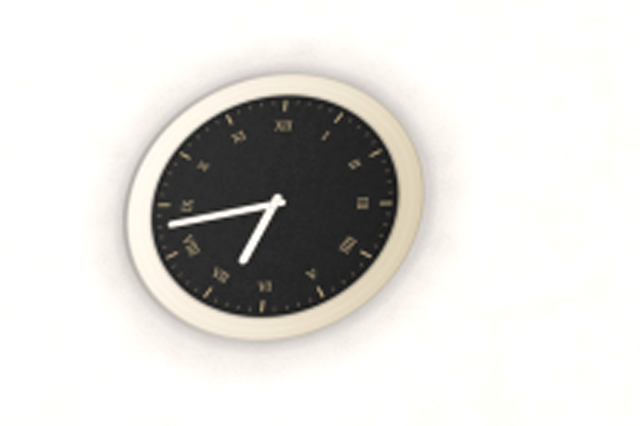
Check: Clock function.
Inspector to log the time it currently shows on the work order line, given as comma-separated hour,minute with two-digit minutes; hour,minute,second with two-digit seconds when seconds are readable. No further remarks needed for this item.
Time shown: 6,43
